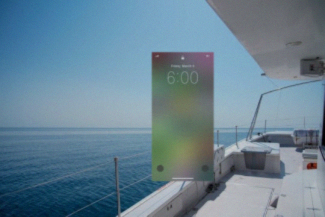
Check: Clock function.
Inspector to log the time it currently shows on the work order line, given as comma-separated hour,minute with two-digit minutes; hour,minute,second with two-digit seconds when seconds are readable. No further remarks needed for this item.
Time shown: 6,00
